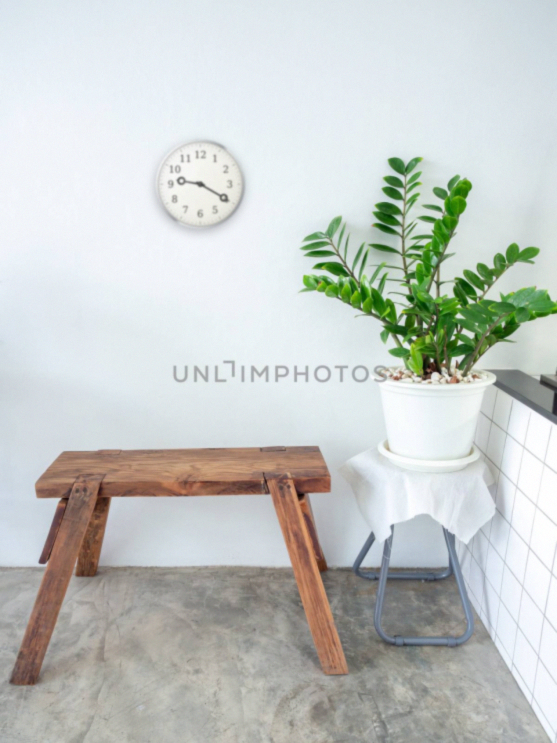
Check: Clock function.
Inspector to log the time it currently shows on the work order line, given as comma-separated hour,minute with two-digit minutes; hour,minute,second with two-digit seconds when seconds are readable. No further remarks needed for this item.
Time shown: 9,20
